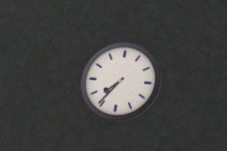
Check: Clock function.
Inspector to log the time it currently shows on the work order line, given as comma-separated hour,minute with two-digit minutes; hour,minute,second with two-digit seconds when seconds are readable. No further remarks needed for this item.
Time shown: 7,36
